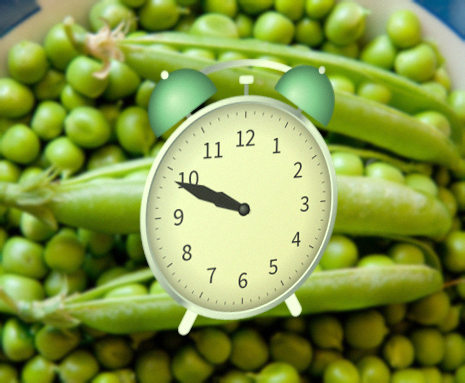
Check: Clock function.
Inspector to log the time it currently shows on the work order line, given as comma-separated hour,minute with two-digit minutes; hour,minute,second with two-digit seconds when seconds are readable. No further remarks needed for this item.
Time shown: 9,49
